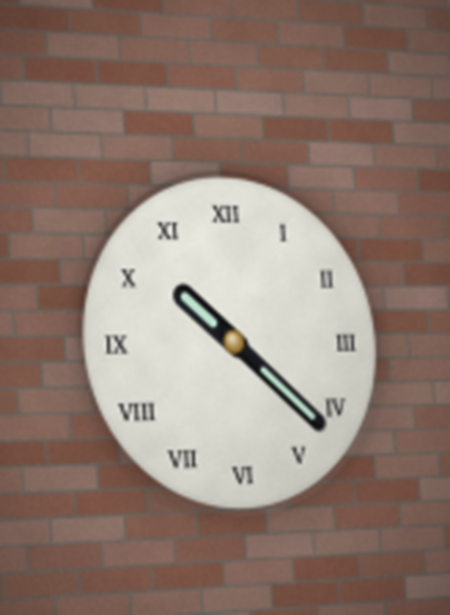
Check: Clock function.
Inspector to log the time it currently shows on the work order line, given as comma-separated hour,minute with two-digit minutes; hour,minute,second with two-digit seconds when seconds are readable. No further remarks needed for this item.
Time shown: 10,22
